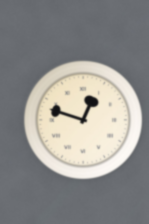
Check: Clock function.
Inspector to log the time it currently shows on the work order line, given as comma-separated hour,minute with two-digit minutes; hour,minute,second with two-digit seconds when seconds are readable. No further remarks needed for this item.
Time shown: 12,48
